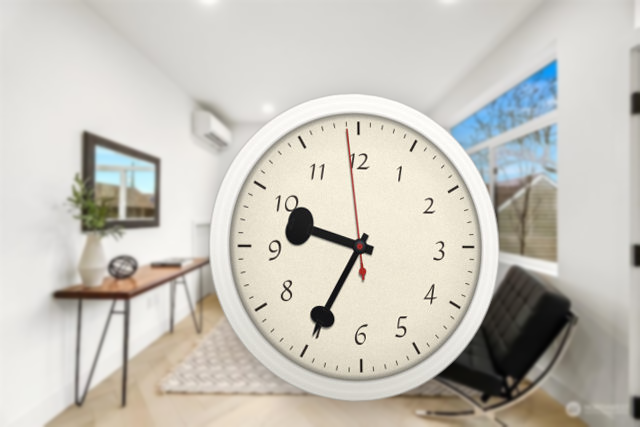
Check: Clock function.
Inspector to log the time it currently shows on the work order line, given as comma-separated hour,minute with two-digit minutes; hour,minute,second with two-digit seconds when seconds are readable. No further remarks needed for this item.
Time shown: 9,34,59
